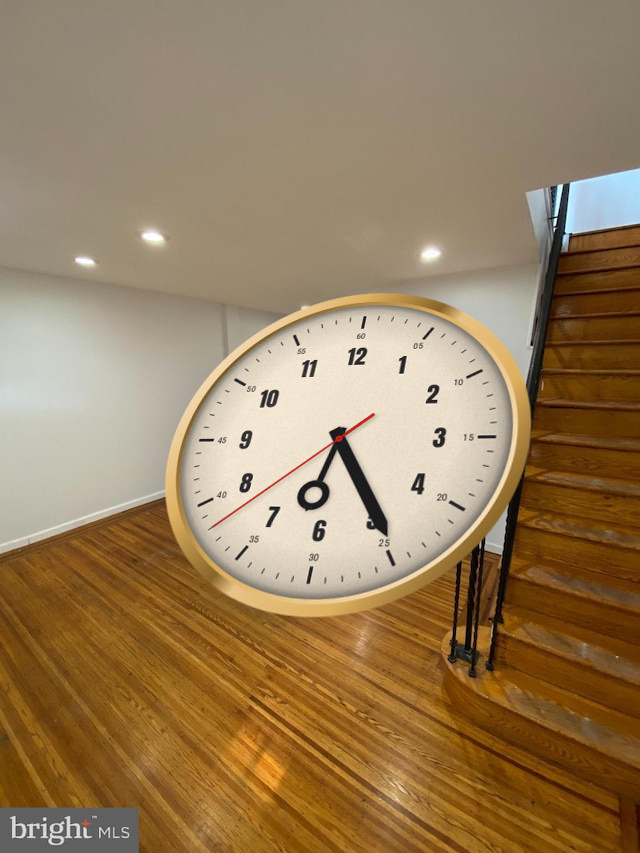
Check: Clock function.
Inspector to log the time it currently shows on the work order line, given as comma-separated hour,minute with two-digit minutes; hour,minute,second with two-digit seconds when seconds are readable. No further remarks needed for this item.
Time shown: 6,24,38
